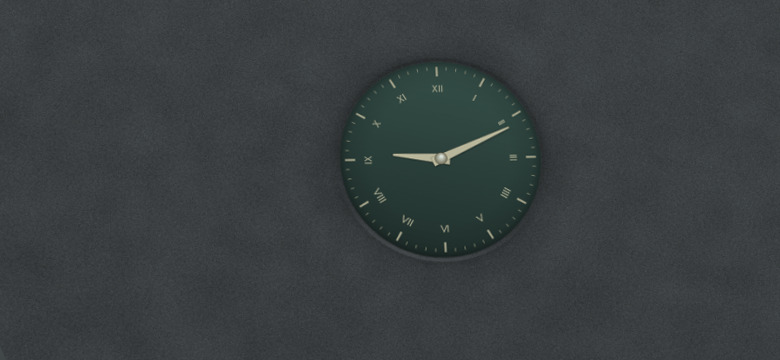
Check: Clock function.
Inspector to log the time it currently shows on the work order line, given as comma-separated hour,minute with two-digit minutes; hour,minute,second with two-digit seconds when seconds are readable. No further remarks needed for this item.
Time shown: 9,11
